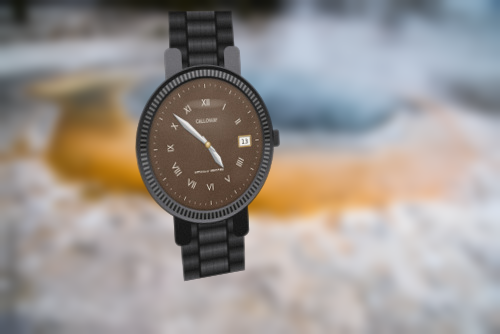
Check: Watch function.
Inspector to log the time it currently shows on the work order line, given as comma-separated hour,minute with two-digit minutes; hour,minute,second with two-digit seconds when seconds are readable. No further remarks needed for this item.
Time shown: 4,52
